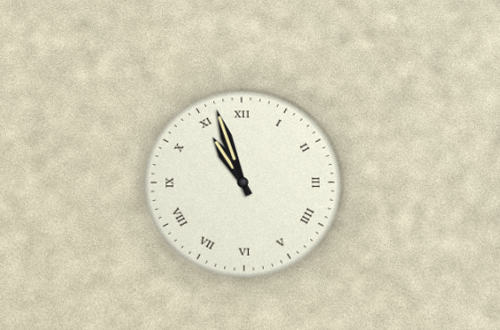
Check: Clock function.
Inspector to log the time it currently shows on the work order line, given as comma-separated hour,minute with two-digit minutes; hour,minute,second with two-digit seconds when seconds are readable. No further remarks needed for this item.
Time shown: 10,57
